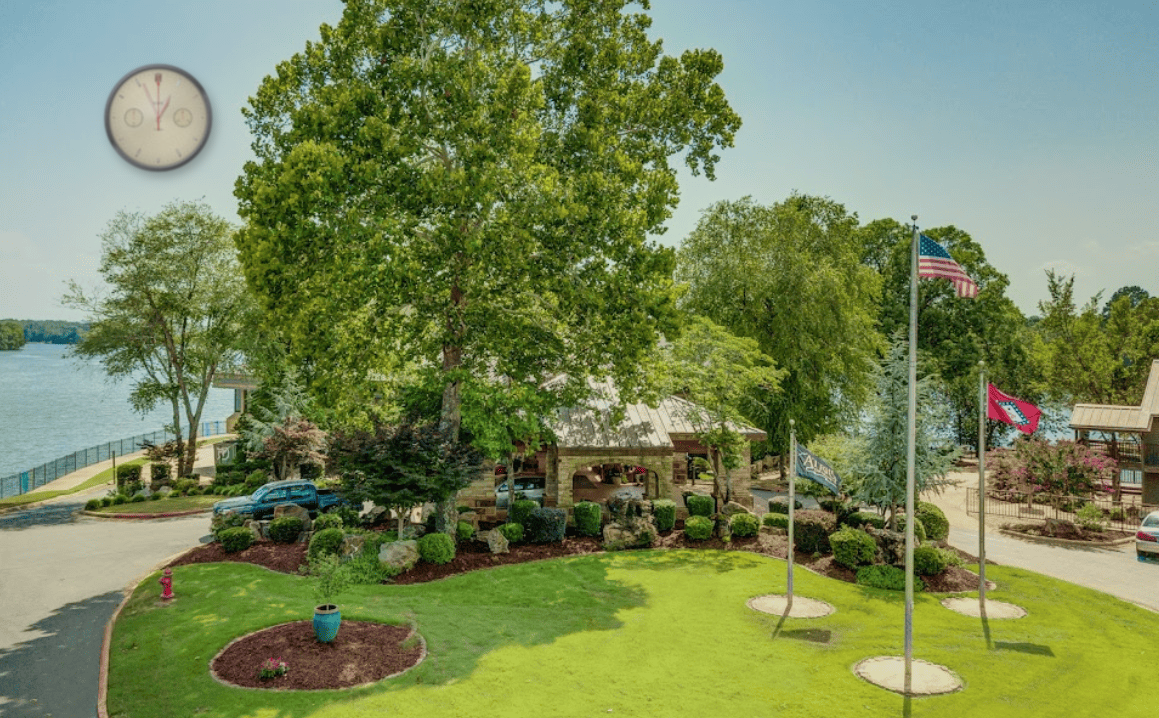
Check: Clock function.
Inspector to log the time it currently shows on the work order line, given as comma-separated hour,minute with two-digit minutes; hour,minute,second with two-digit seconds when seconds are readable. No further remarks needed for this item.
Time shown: 12,56
